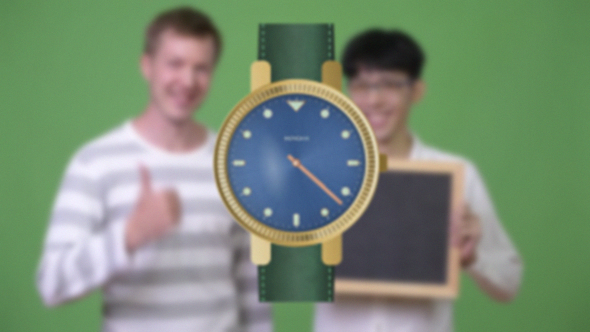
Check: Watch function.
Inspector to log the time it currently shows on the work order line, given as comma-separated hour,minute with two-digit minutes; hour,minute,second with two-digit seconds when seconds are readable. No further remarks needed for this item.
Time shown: 4,22
